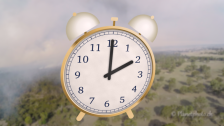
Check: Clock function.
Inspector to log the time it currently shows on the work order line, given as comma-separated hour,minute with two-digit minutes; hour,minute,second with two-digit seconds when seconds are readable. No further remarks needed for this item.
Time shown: 2,00
